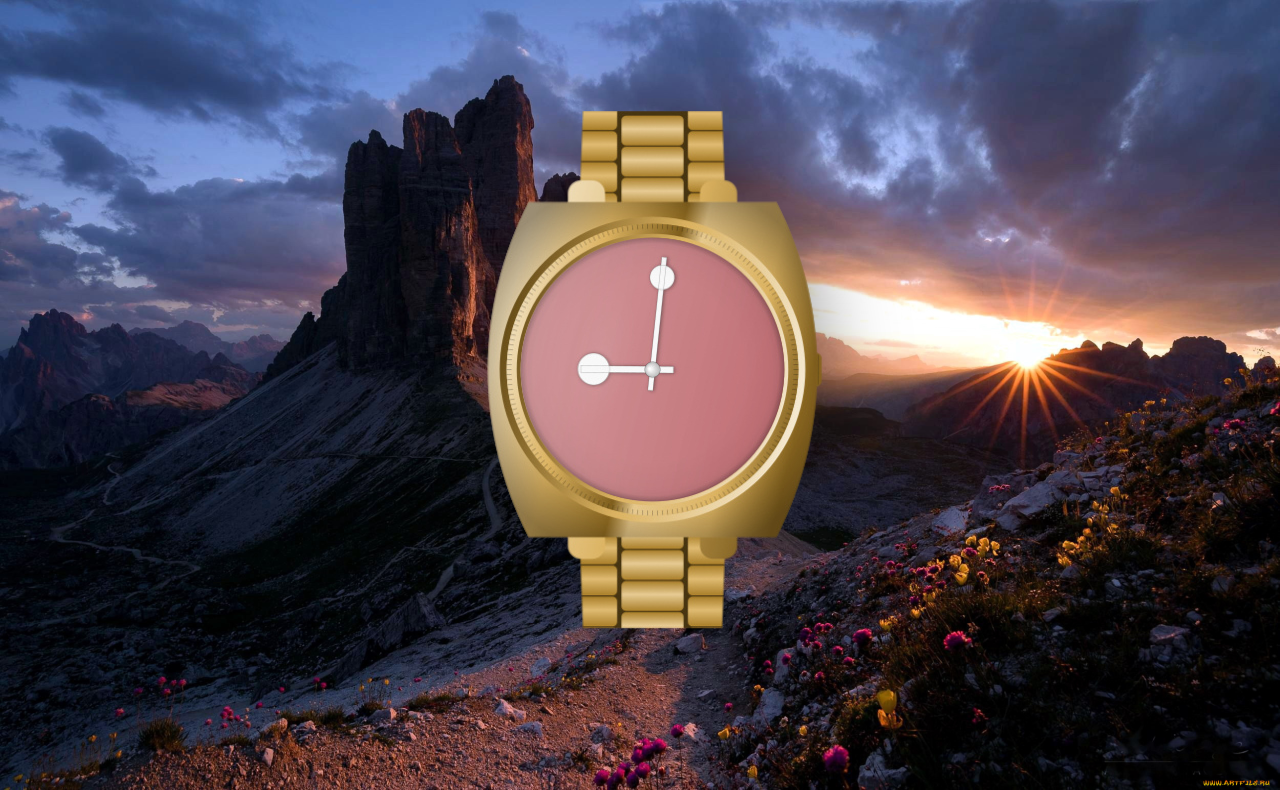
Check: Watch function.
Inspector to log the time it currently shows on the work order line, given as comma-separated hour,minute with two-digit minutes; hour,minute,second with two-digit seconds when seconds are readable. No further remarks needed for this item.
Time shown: 9,01
